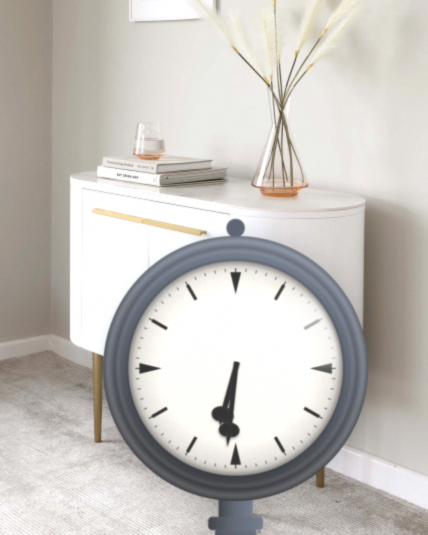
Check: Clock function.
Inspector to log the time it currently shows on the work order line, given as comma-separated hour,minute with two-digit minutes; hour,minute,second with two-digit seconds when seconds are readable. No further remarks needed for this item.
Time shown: 6,31
